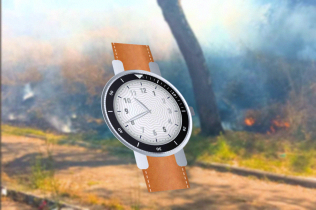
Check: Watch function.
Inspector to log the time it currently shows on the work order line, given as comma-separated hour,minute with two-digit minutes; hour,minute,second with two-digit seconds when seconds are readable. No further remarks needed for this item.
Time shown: 10,41
